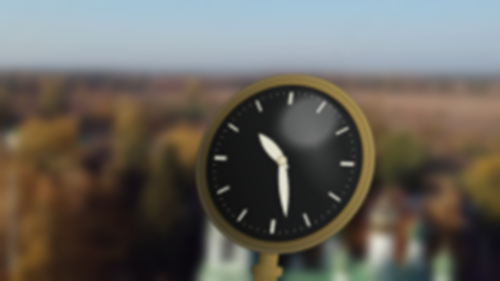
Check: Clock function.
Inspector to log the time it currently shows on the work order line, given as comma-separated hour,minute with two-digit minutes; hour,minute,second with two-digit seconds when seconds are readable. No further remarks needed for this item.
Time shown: 10,28
